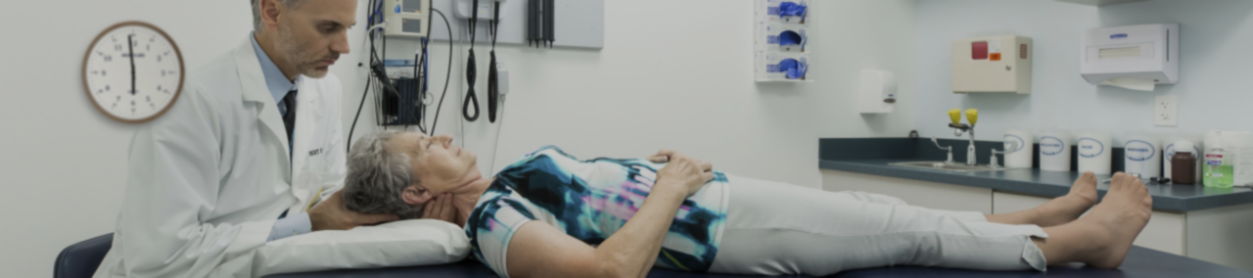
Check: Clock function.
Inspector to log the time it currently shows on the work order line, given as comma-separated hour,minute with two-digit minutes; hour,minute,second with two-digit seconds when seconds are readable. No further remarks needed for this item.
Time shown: 5,59
